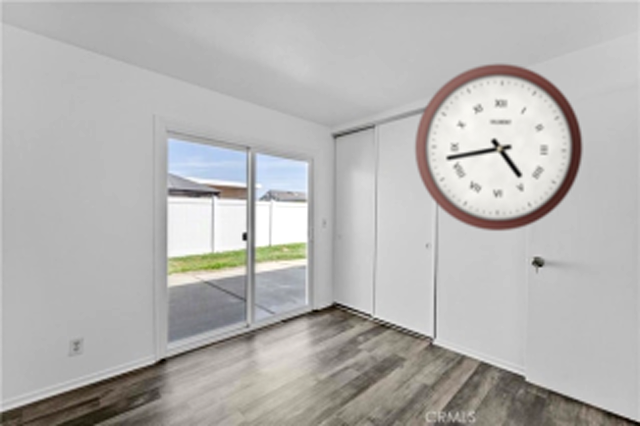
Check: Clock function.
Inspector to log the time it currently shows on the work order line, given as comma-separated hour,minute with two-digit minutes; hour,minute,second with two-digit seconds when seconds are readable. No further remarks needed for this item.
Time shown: 4,43
